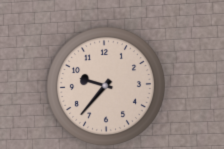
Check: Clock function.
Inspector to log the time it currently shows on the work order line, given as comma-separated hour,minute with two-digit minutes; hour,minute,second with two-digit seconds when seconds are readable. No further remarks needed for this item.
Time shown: 9,37
